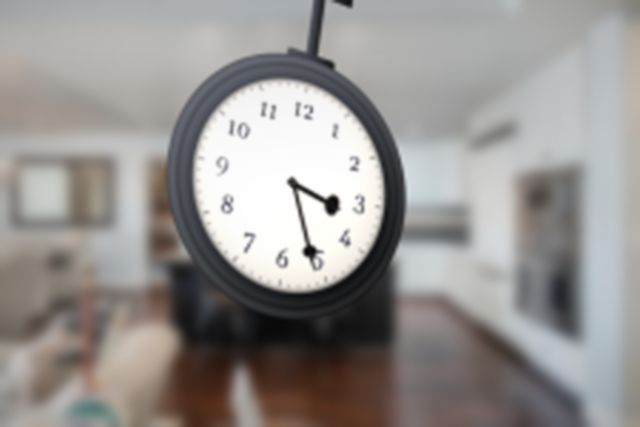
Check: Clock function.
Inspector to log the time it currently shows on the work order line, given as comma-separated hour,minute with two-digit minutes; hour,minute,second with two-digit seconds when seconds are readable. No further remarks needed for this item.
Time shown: 3,26
